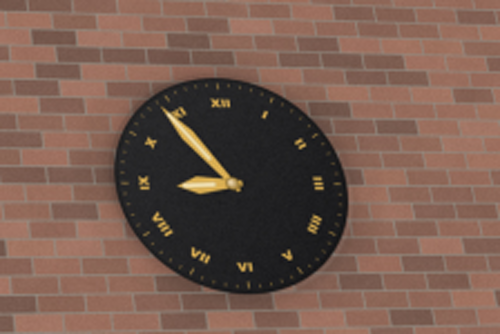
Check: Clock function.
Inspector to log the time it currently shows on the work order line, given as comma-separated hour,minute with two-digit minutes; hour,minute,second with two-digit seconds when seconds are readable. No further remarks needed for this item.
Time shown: 8,54
